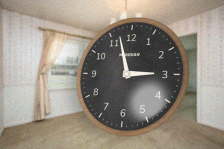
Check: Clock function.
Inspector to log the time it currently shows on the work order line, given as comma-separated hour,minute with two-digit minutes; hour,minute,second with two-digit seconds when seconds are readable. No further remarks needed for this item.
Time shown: 2,57
